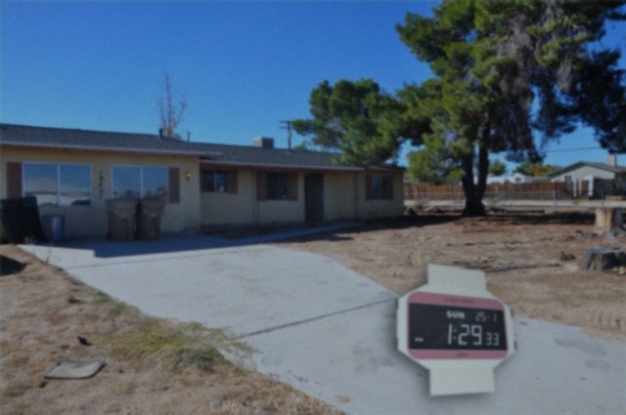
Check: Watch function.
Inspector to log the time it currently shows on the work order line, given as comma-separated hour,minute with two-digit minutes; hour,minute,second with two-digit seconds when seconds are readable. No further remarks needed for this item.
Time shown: 1,29,33
